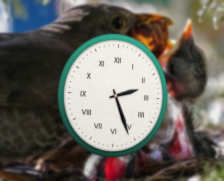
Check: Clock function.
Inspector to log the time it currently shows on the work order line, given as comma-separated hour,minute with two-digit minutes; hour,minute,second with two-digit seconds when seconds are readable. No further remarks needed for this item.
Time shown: 2,26
